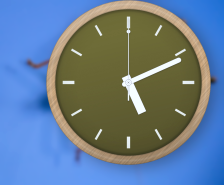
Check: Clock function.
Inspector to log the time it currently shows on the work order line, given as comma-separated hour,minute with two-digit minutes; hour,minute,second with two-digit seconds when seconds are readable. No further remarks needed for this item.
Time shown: 5,11,00
